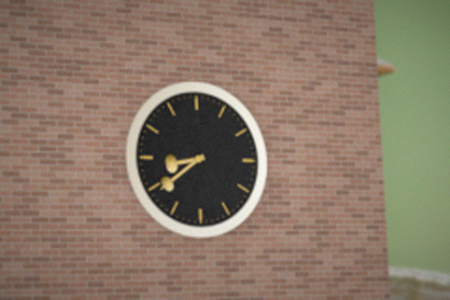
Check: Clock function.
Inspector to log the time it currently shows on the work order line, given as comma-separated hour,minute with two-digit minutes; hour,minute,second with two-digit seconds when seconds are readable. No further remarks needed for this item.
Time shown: 8,39
